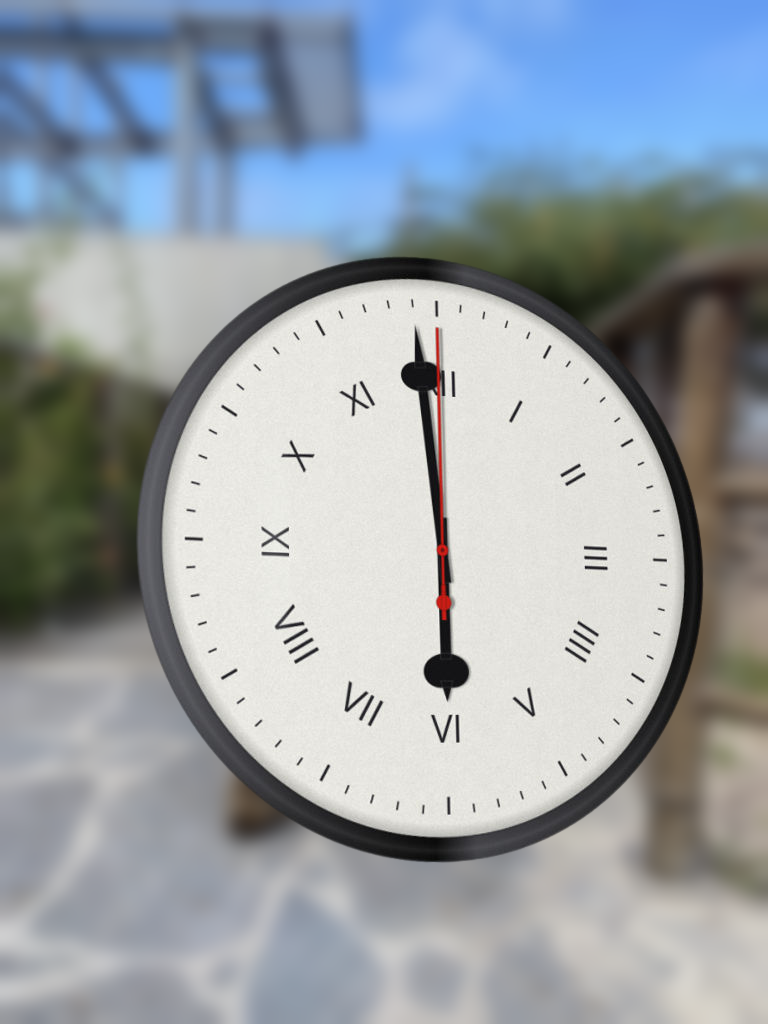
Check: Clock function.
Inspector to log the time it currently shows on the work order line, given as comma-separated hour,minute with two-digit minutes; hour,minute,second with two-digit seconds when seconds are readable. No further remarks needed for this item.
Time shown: 5,59,00
